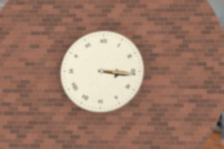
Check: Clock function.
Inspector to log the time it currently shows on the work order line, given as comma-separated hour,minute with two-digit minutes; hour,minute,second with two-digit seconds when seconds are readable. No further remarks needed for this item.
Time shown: 3,16
